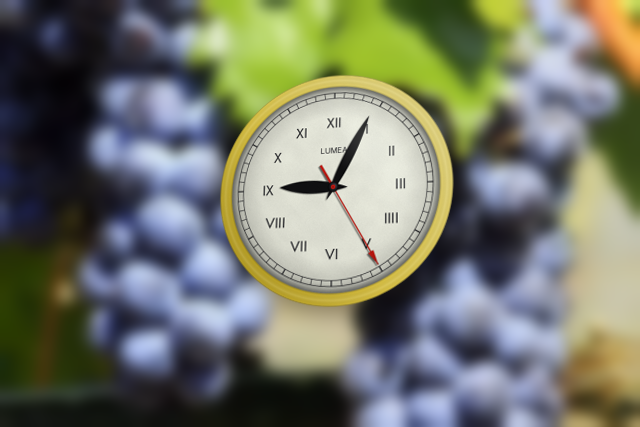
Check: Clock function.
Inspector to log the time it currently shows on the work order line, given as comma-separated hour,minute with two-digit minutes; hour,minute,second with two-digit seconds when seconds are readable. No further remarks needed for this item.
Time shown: 9,04,25
